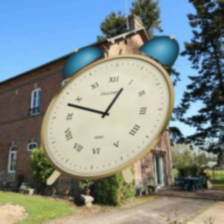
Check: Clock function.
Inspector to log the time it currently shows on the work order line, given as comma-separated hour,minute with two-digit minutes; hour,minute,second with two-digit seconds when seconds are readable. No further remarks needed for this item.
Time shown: 12,48
